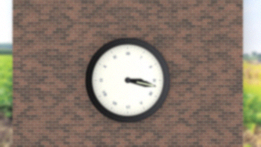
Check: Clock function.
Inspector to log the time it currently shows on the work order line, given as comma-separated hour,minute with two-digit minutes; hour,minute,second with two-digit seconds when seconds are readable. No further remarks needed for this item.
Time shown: 3,17
